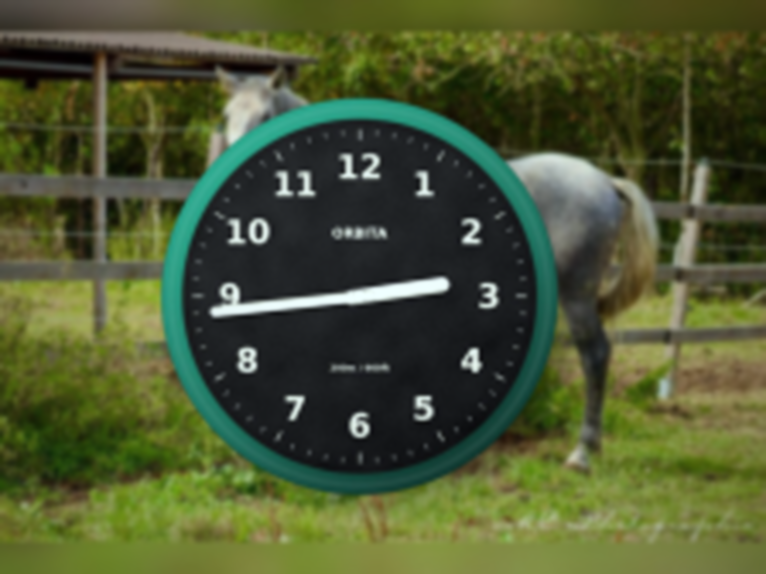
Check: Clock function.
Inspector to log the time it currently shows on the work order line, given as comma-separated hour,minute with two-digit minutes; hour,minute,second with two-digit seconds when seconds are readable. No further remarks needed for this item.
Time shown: 2,44
